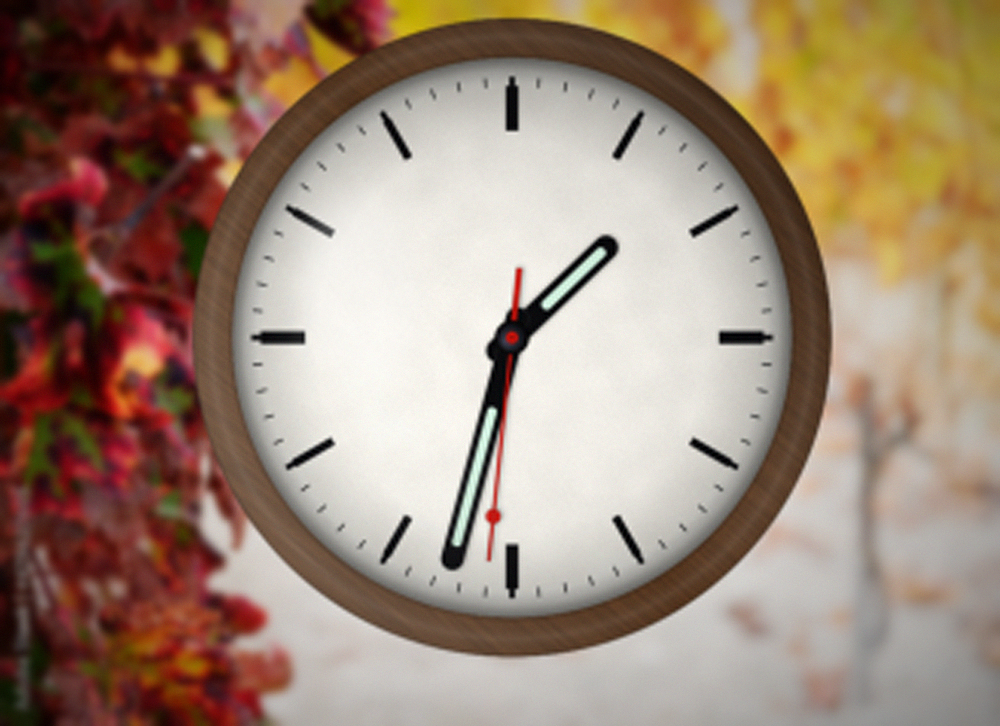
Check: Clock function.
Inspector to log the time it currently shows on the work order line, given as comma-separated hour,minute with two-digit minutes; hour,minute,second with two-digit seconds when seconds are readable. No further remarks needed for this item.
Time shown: 1,32,31
